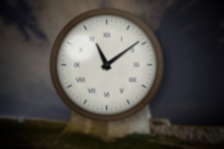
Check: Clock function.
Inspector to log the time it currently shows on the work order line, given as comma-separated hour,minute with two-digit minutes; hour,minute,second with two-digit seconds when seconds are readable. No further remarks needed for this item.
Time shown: 11,09
